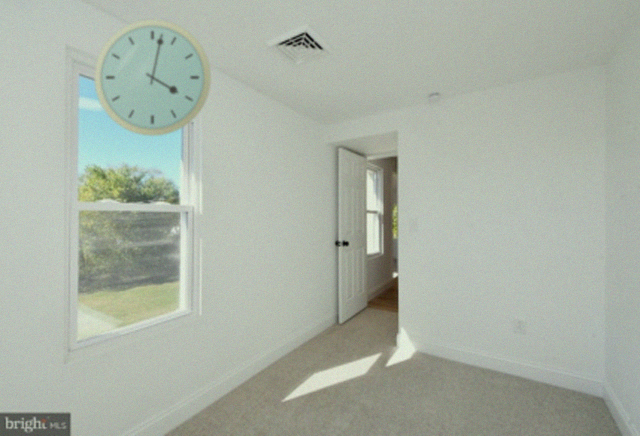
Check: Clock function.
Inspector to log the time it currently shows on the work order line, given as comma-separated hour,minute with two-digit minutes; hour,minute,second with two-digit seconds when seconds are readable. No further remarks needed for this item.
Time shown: 4,02
